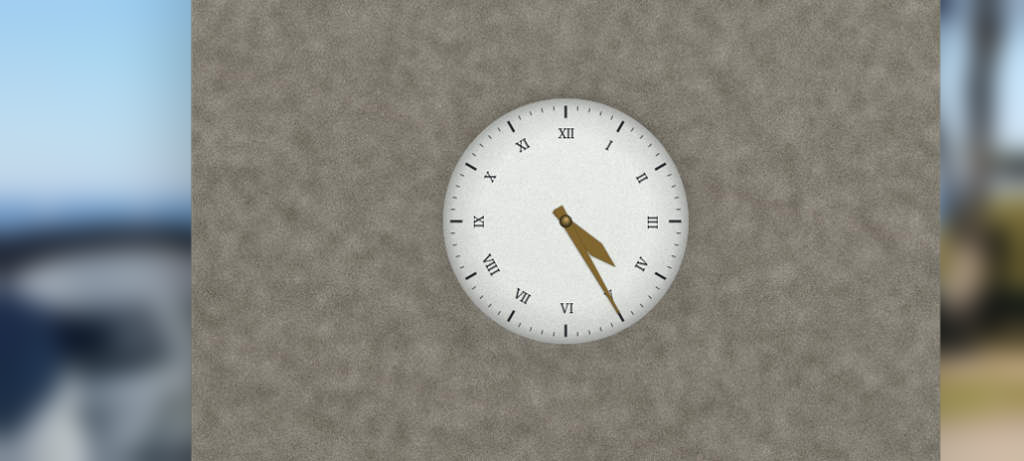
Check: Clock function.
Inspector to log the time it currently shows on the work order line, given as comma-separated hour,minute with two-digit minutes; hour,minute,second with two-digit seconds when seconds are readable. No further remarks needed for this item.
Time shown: 4,25
